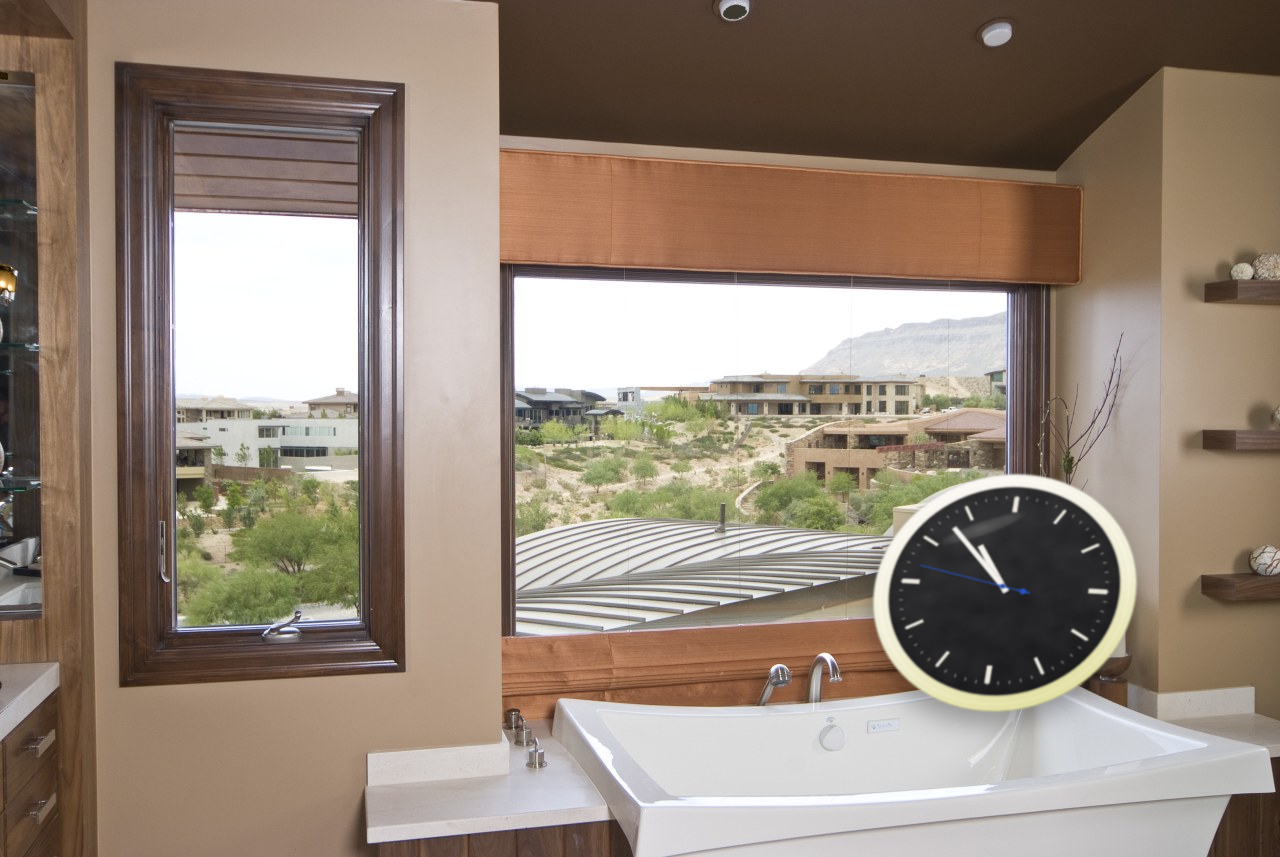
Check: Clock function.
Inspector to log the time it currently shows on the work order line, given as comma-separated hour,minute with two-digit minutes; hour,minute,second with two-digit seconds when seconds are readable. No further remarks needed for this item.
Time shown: 10,52,47
